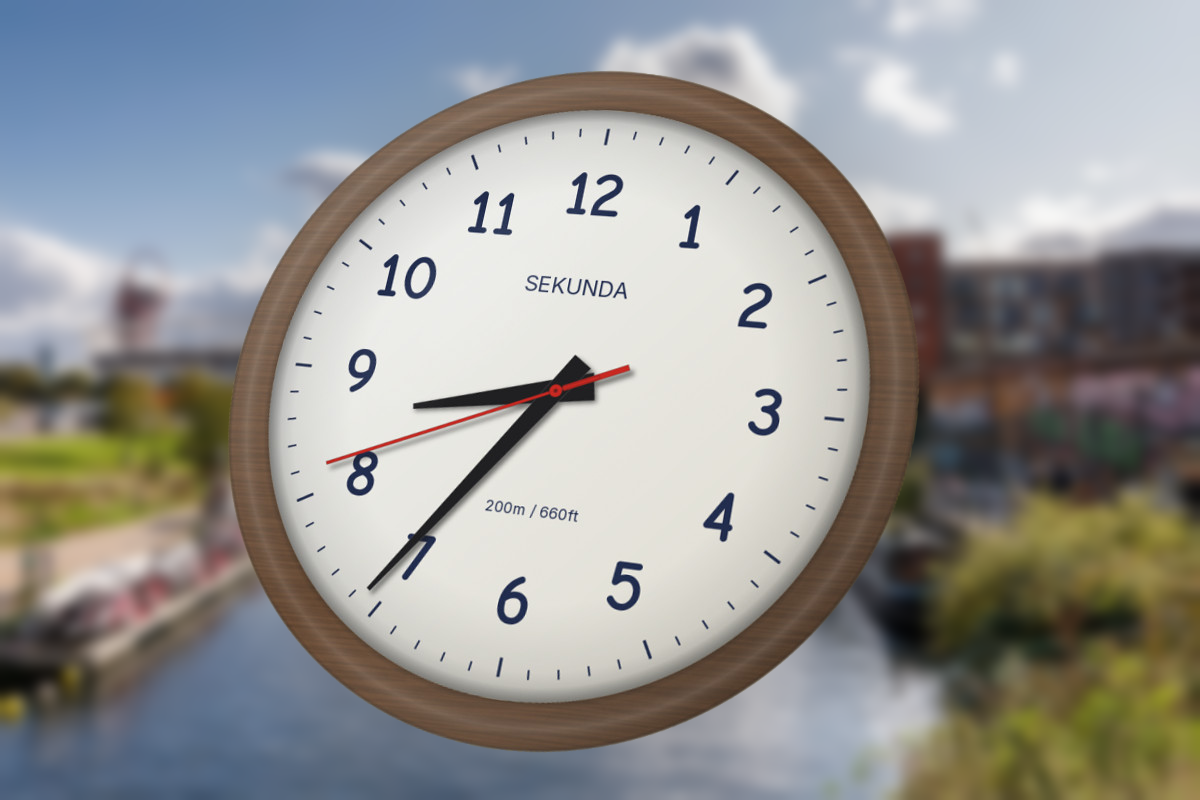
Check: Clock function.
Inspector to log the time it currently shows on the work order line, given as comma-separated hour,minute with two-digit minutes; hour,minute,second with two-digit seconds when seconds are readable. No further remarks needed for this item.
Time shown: 8,35,41
